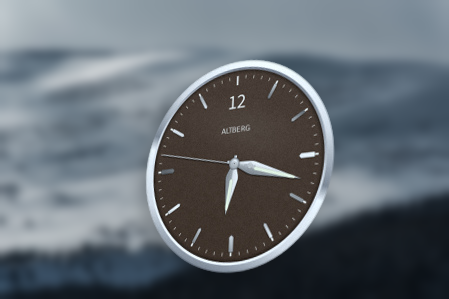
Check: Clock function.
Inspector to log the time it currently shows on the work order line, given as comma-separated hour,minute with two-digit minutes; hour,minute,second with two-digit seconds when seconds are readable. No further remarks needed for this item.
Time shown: 6,17,47
